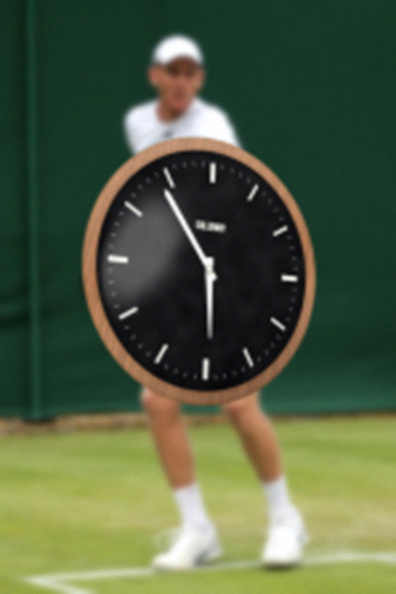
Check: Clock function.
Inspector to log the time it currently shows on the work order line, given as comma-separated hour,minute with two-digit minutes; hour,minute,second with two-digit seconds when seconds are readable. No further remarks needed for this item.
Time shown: 5,54
